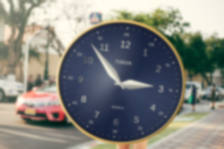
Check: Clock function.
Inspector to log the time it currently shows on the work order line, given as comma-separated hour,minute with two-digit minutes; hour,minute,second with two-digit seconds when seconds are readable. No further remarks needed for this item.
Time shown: 2,53
